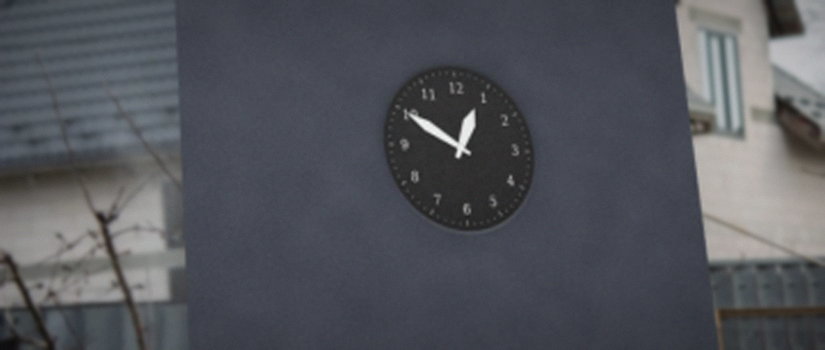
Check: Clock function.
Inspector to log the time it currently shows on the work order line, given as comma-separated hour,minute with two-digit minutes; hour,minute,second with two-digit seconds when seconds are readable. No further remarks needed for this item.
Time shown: 12,50
